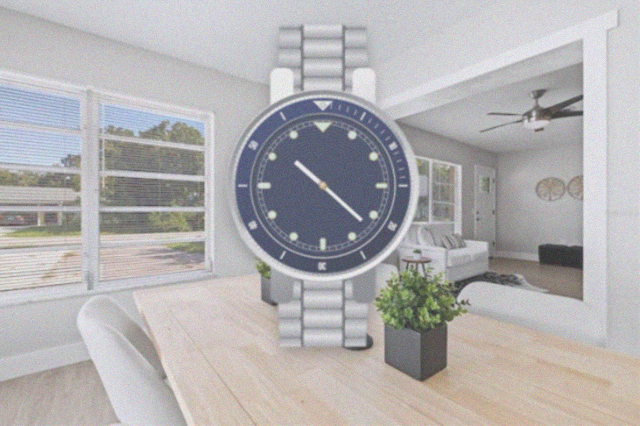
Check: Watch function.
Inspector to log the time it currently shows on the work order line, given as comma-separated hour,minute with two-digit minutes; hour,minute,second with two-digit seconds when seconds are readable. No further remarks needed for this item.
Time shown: 10,22
